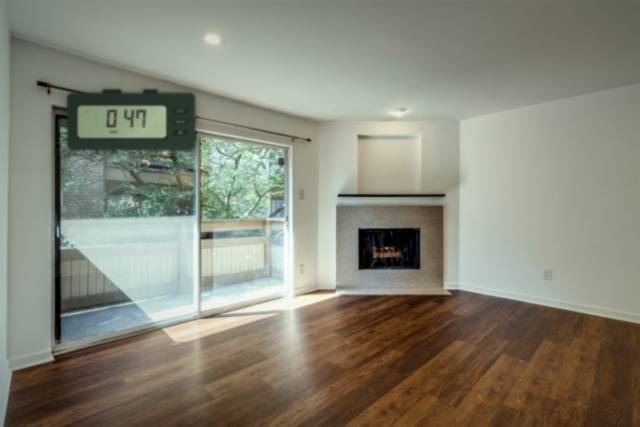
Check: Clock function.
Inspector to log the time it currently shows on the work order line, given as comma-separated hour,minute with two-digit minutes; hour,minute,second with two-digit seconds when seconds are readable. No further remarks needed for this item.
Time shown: 0,47
